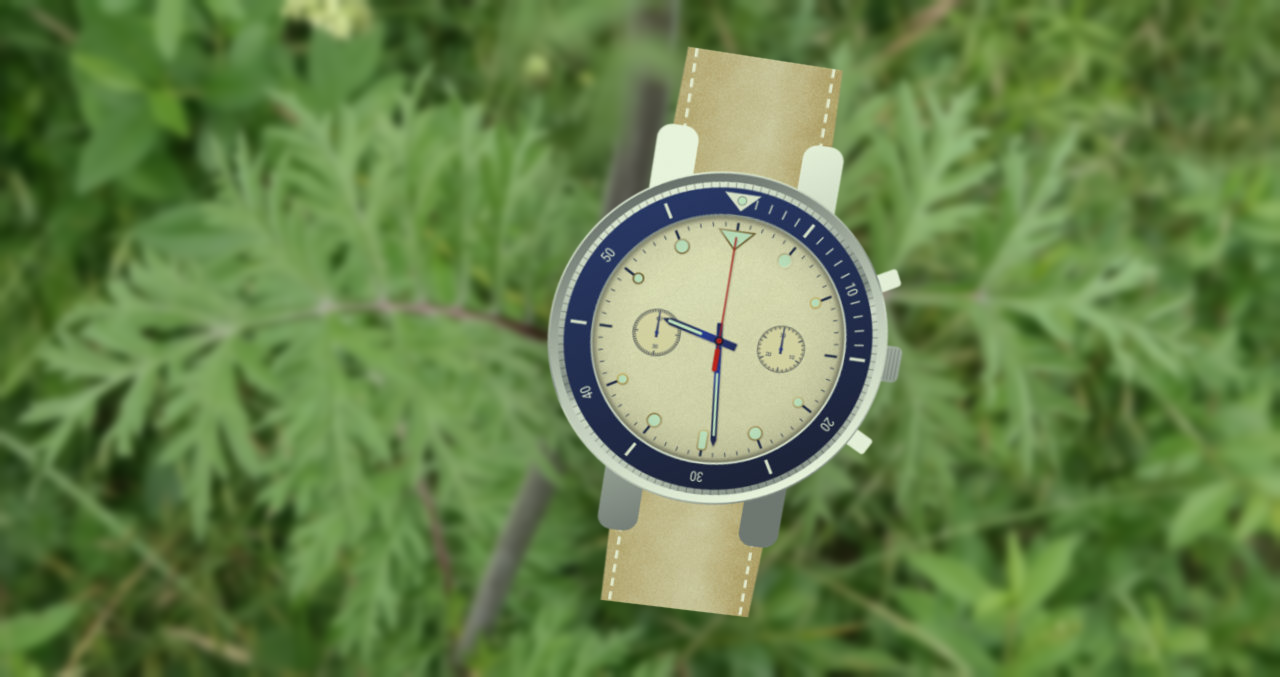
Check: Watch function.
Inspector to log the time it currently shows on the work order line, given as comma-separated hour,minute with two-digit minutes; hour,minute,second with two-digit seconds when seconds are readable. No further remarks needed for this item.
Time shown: 9,29
